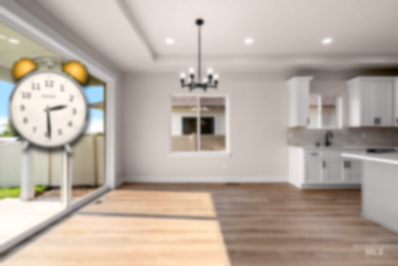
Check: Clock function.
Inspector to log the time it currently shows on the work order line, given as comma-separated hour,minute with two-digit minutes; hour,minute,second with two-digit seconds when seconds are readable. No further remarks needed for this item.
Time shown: 2,29
